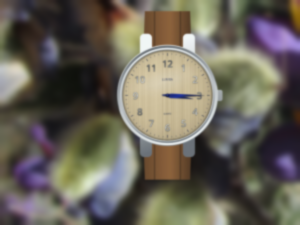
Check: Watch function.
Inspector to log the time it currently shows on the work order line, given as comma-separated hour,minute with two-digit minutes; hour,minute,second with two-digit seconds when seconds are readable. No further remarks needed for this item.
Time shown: 3,15
